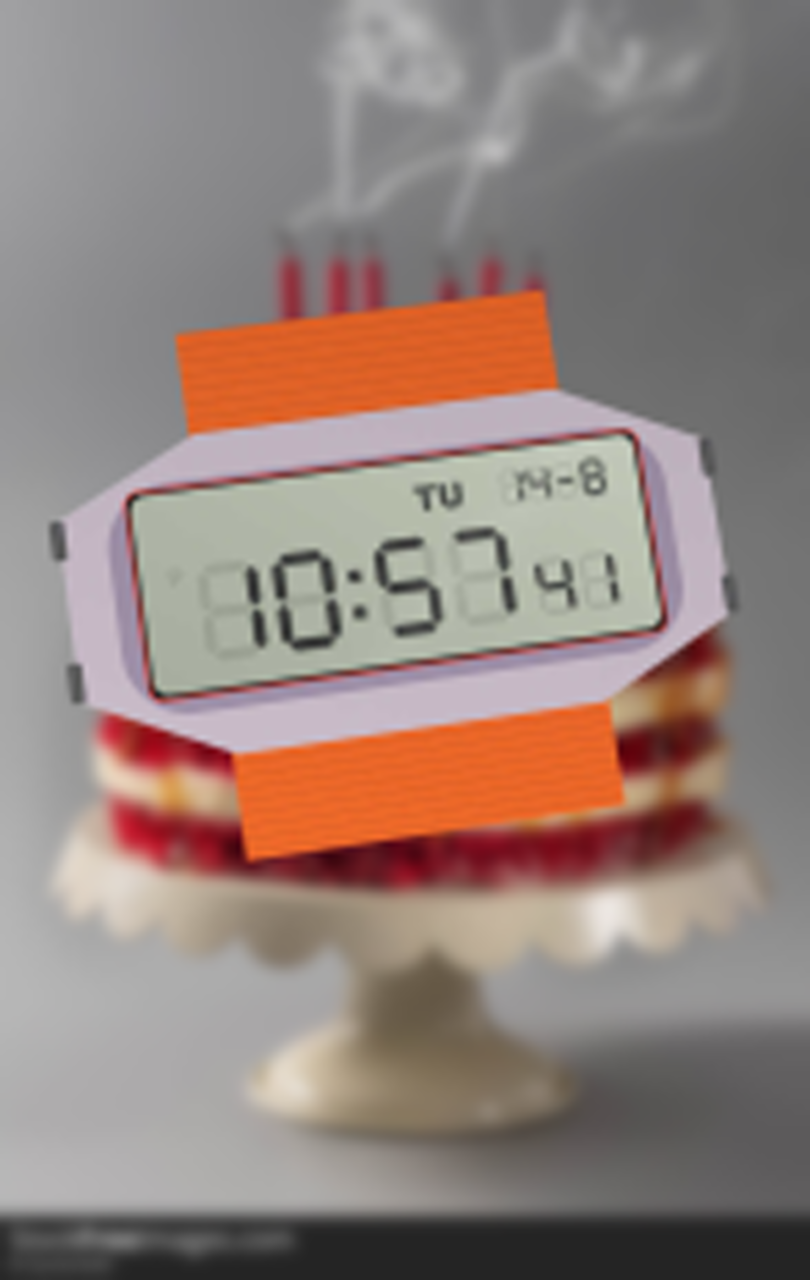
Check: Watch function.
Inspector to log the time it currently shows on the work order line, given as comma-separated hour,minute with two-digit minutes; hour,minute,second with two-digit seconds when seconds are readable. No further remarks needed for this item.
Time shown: 10,57,41
